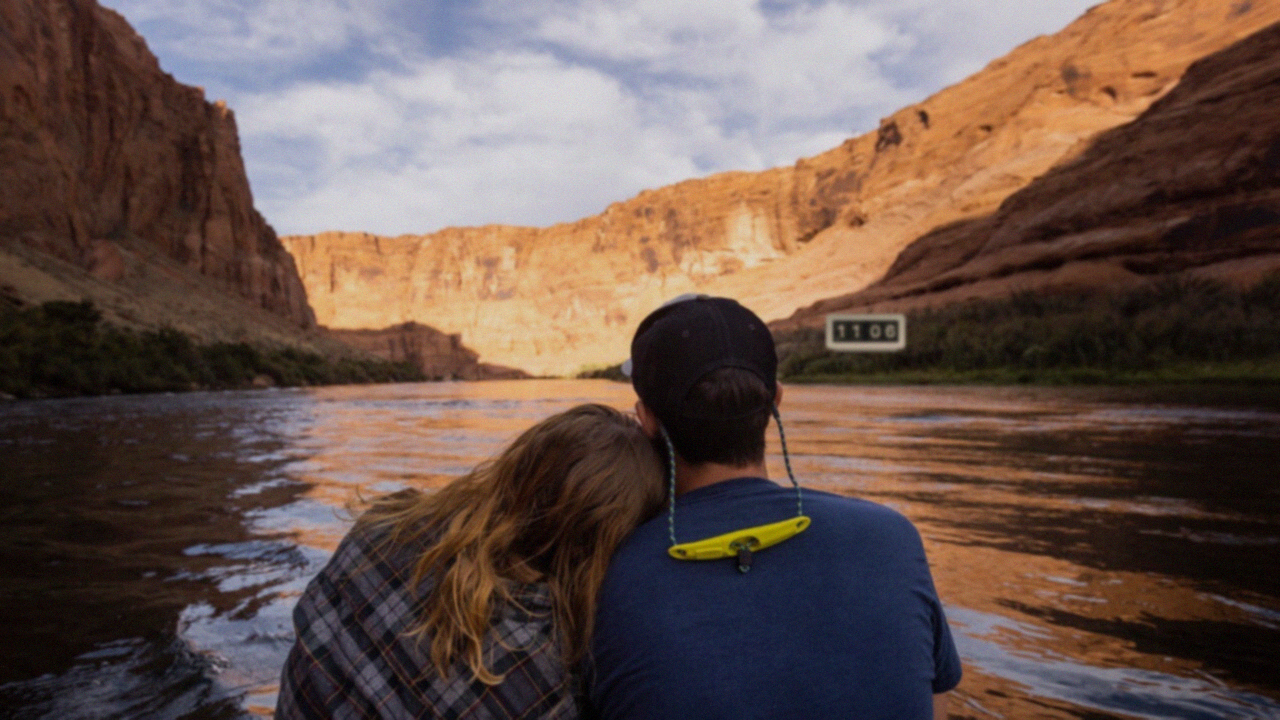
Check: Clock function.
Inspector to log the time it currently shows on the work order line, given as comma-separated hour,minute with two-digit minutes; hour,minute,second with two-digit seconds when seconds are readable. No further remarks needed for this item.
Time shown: 11,06
